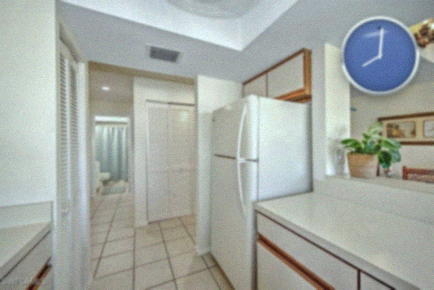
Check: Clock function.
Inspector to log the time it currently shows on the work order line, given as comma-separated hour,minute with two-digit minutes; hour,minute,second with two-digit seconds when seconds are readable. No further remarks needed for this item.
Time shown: 8,01
